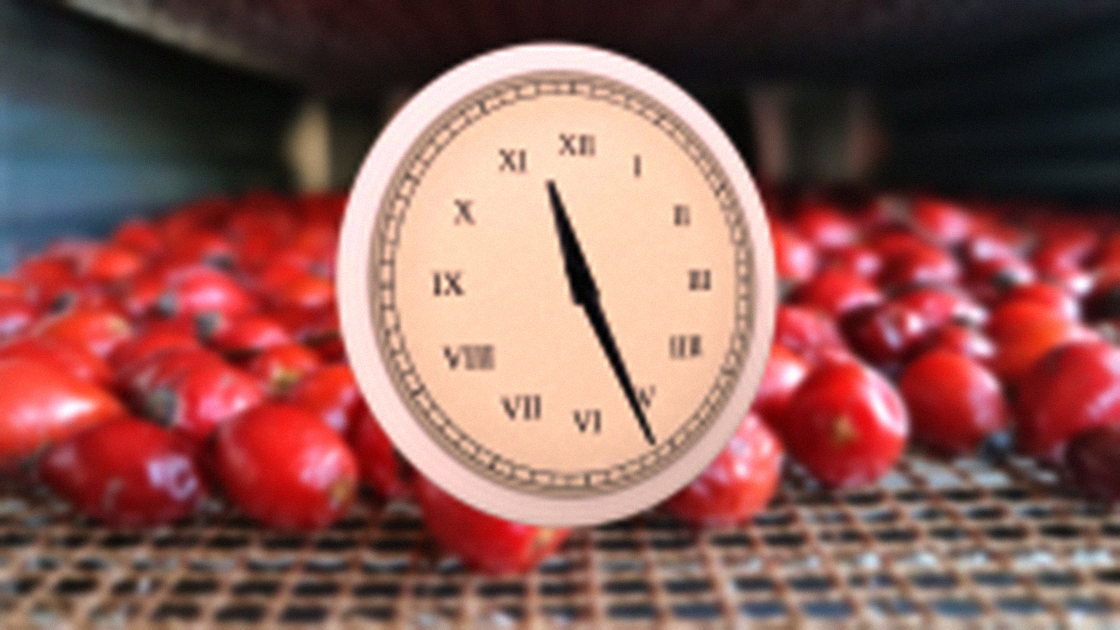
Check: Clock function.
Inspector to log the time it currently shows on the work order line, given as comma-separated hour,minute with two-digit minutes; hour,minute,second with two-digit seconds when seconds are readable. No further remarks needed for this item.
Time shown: 11,26
